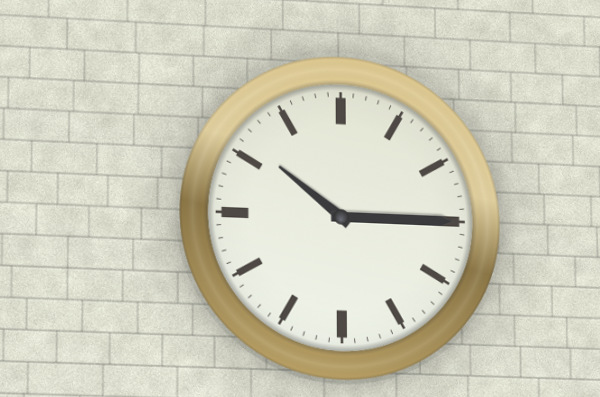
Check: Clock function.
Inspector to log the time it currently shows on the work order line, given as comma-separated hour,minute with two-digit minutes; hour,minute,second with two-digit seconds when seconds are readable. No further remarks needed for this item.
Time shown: 10,15
